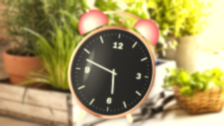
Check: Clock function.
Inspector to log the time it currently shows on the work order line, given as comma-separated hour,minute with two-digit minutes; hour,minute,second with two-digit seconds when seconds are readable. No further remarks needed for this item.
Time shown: 5,48
